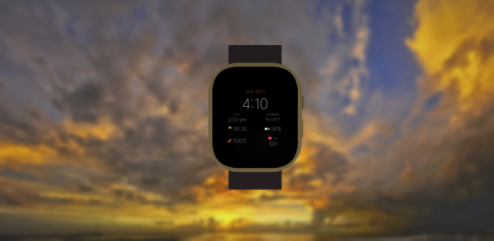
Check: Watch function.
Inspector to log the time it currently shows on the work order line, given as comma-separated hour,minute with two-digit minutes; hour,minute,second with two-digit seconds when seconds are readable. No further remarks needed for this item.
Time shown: 4,10
